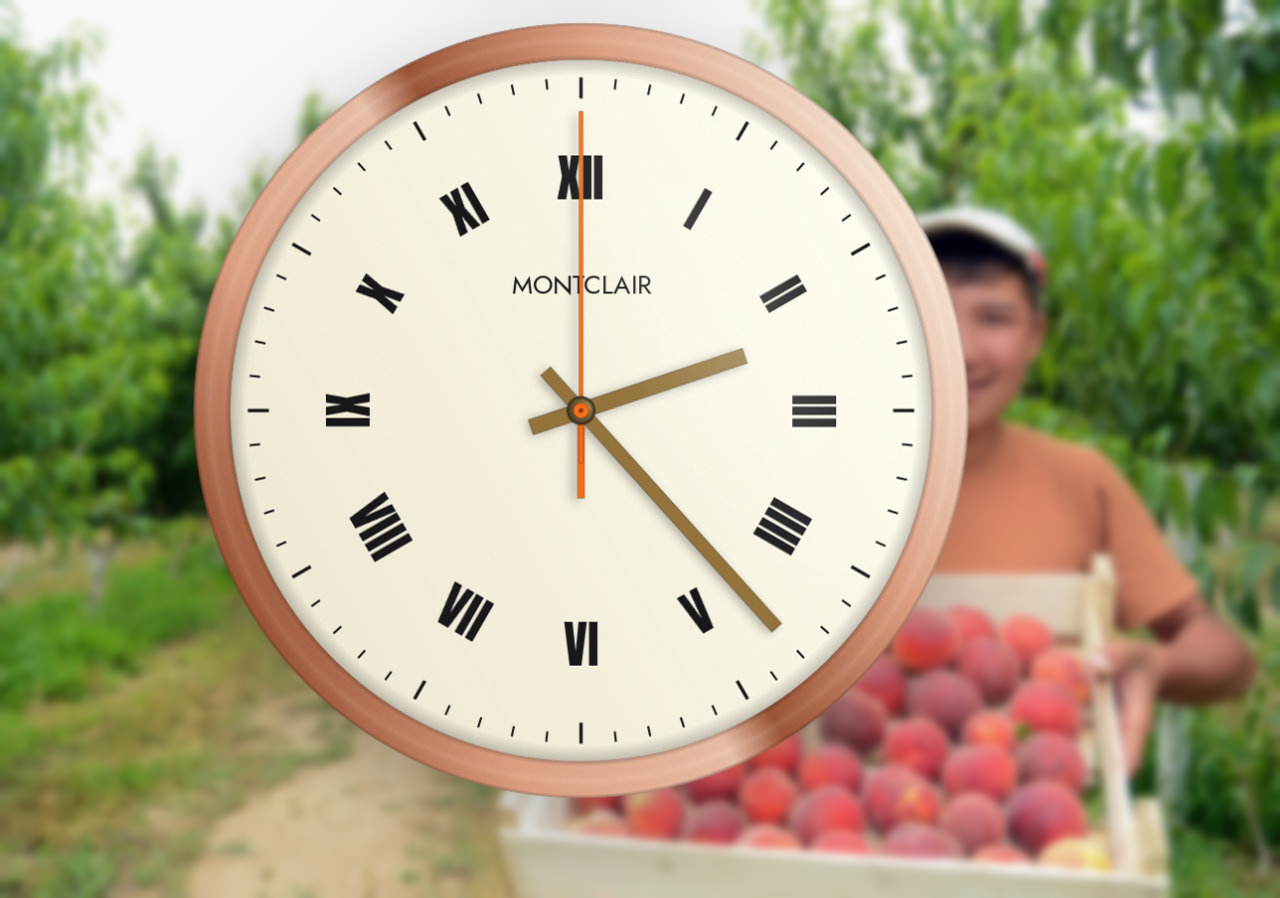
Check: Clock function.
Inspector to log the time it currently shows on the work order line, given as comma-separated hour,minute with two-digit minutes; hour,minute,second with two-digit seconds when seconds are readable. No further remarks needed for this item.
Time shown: 2,23,00
